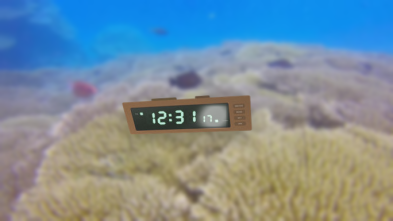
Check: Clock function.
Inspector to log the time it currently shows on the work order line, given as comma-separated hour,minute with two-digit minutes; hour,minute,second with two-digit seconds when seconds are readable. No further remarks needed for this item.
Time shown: 12,31,17
